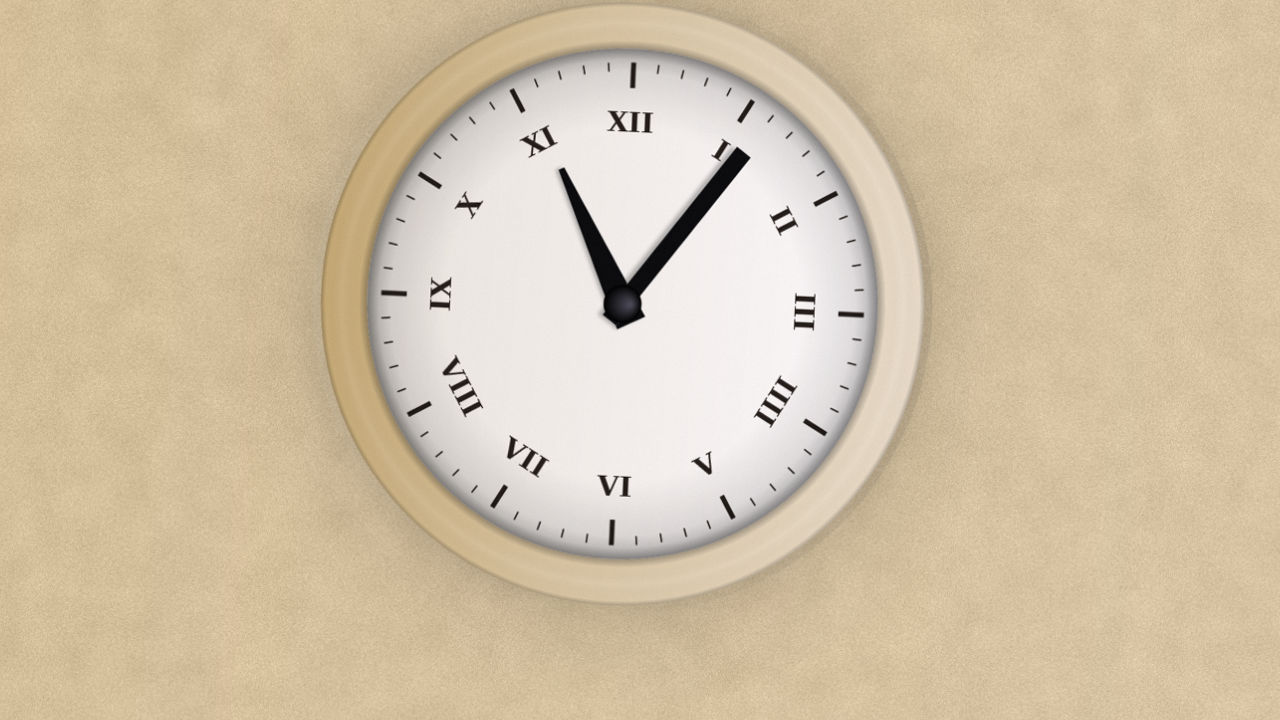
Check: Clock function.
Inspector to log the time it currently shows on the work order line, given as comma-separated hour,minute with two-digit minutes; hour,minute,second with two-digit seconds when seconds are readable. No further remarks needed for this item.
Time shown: 11,06
